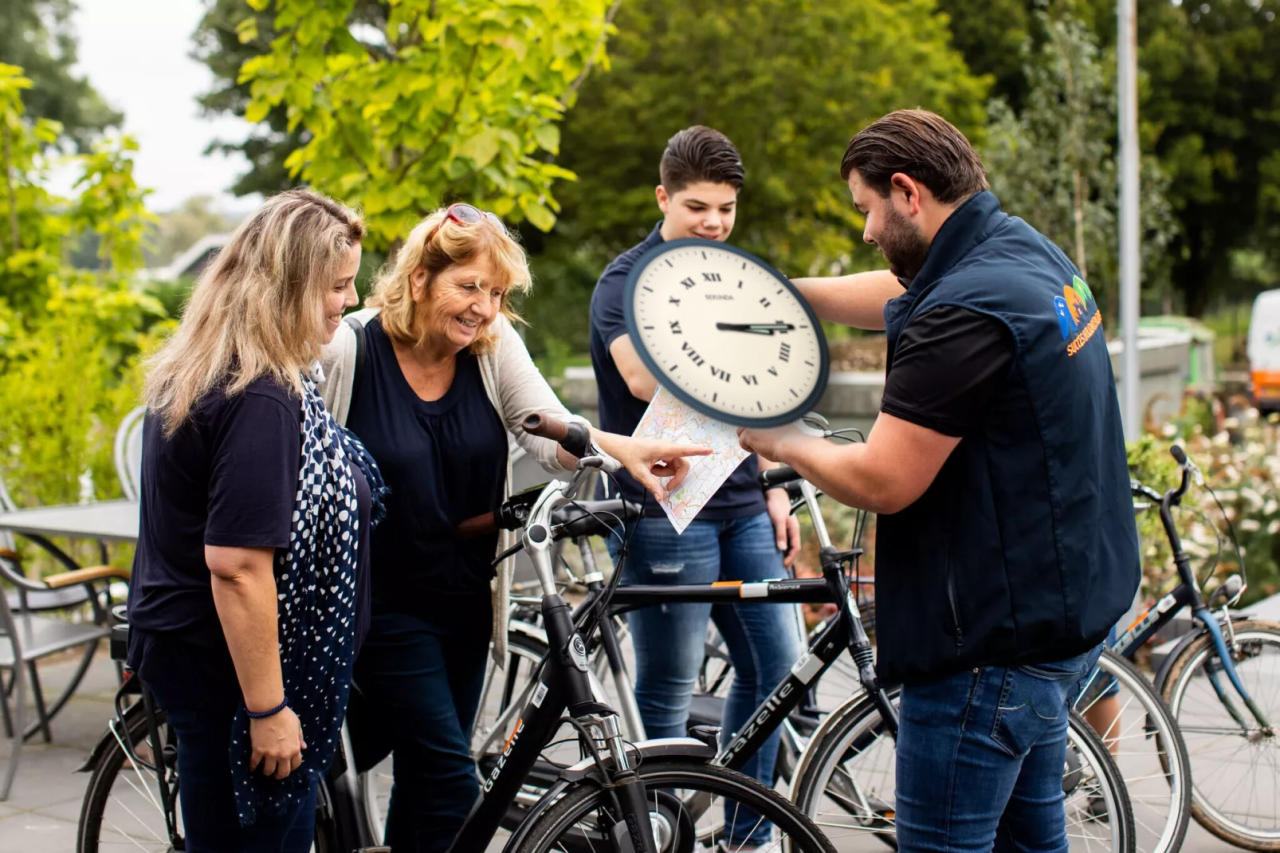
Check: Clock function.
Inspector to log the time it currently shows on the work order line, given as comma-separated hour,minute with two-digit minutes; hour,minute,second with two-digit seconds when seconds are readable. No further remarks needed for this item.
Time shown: 3,15
